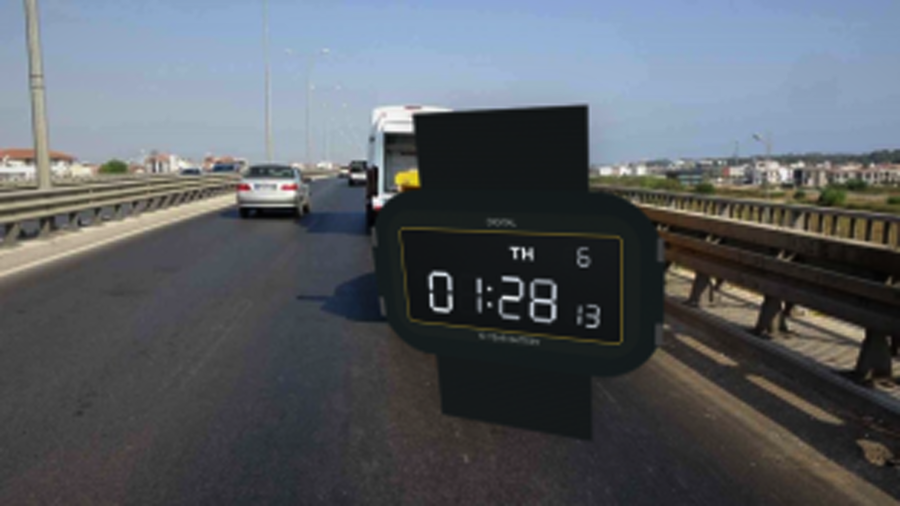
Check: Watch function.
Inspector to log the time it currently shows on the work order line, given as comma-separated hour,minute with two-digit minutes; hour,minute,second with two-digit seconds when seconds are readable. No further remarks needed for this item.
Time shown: 1,28,13
